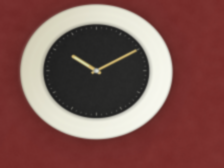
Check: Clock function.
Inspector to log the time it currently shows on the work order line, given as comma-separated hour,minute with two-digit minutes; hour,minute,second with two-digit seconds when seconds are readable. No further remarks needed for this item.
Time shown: 10,10
